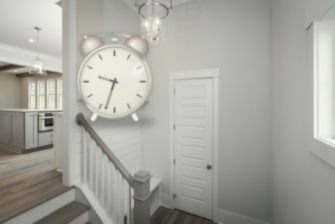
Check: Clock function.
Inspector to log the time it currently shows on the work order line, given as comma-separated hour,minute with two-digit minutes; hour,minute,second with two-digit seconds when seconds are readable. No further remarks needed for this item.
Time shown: 9,33
